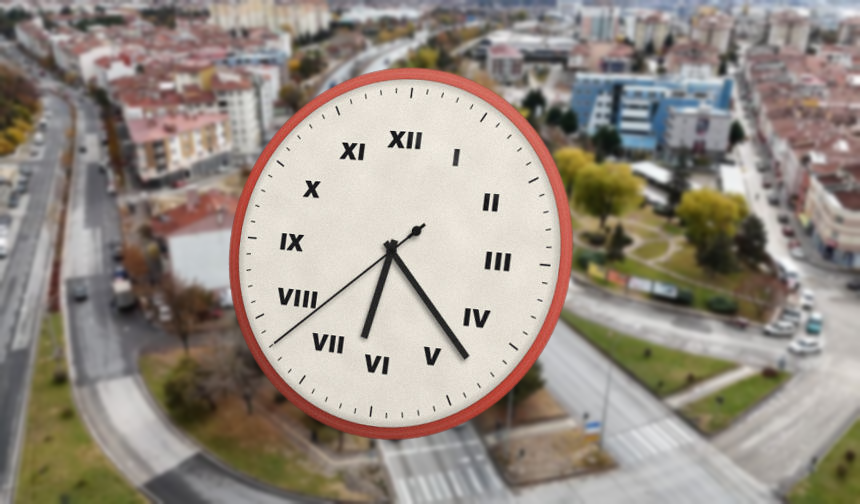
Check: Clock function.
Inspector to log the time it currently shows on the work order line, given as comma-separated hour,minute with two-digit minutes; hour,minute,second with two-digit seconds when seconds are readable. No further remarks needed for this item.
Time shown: 6,22,38
